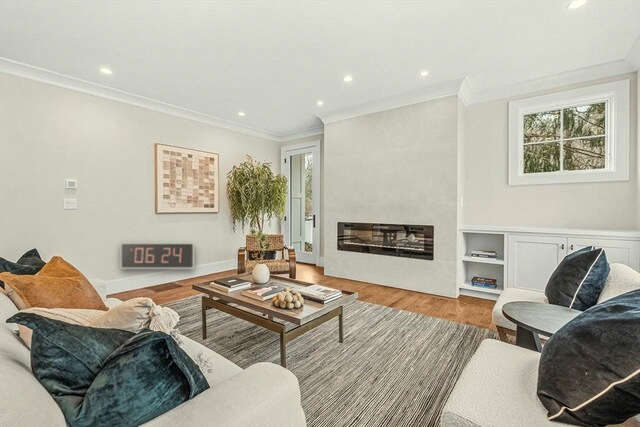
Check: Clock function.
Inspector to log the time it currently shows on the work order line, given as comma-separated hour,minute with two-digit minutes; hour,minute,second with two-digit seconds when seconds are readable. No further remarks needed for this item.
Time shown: 6,24
